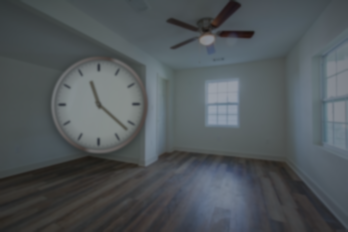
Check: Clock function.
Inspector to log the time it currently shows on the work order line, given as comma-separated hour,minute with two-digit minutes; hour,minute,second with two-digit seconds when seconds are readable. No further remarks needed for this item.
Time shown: 11,22
